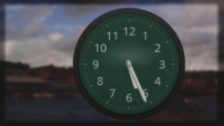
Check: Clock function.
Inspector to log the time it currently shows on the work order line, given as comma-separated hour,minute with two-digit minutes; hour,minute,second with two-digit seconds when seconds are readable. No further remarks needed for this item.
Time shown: 5,26
